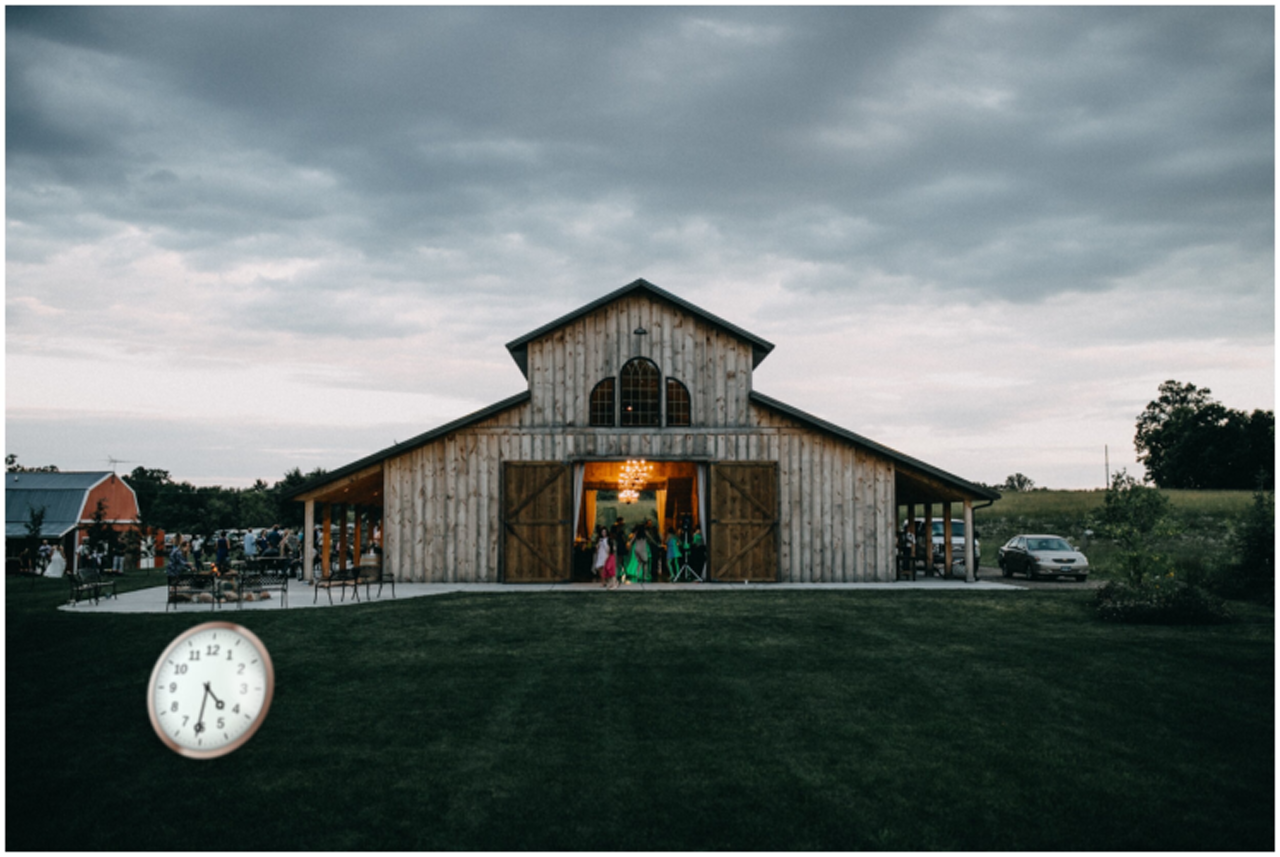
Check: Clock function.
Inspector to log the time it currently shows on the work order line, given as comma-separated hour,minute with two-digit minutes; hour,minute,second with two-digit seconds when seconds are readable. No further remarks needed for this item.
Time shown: 4,31
